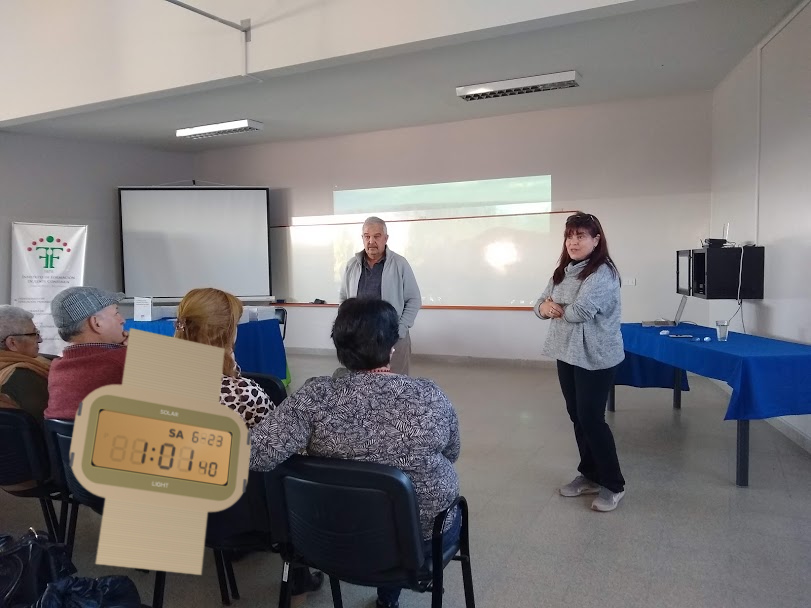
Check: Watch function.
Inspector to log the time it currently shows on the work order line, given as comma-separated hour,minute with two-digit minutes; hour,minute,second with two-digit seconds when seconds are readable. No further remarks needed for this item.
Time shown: 1,01,40
